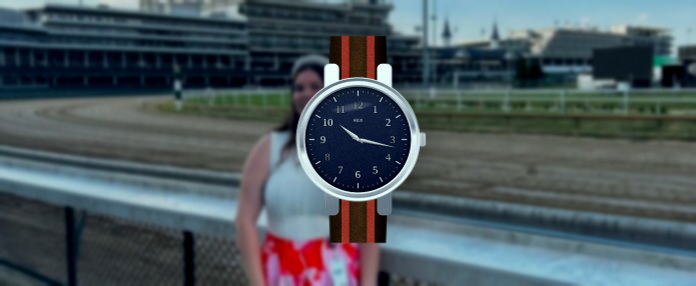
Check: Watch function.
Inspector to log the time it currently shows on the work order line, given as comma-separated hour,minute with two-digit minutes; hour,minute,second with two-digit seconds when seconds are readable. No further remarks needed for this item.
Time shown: 10,17
